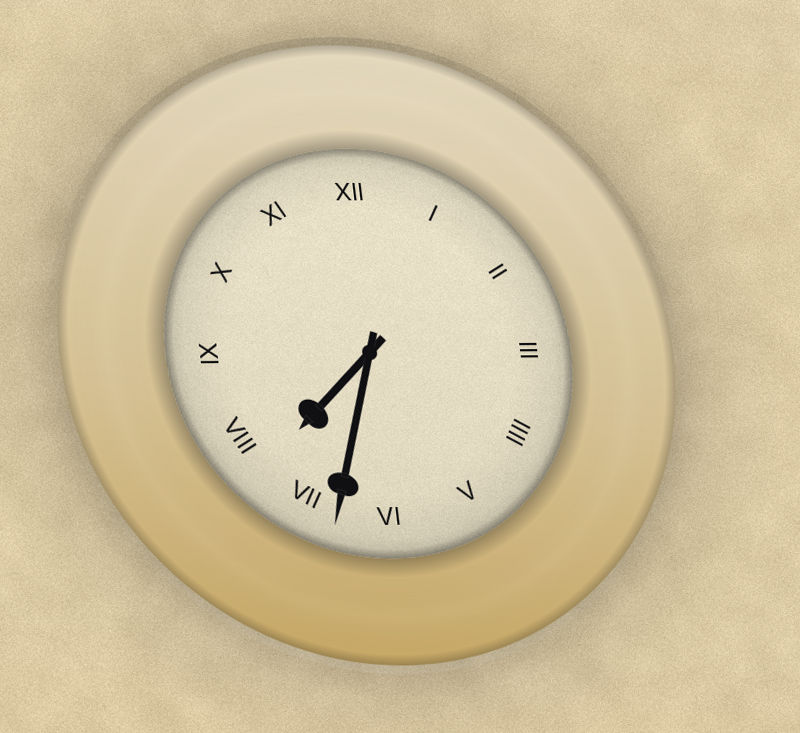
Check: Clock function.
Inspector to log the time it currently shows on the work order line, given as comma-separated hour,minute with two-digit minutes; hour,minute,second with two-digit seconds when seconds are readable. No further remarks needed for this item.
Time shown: 7,33
